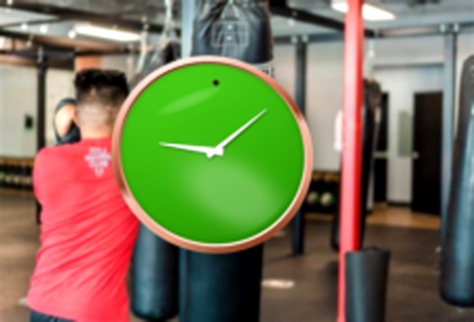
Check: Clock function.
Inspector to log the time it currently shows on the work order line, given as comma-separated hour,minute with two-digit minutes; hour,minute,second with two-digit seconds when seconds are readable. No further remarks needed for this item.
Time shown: 9,08
